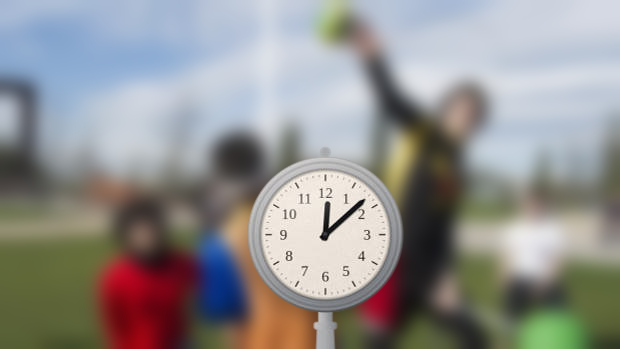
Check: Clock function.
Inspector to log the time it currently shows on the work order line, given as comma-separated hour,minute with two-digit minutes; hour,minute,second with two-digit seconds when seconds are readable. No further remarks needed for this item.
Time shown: 12,08
